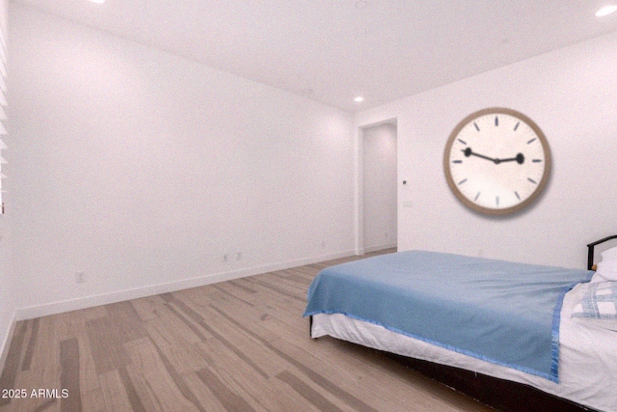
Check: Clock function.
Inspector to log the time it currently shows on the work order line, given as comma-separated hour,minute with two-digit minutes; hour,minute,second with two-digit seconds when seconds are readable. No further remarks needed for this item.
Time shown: 2,48
